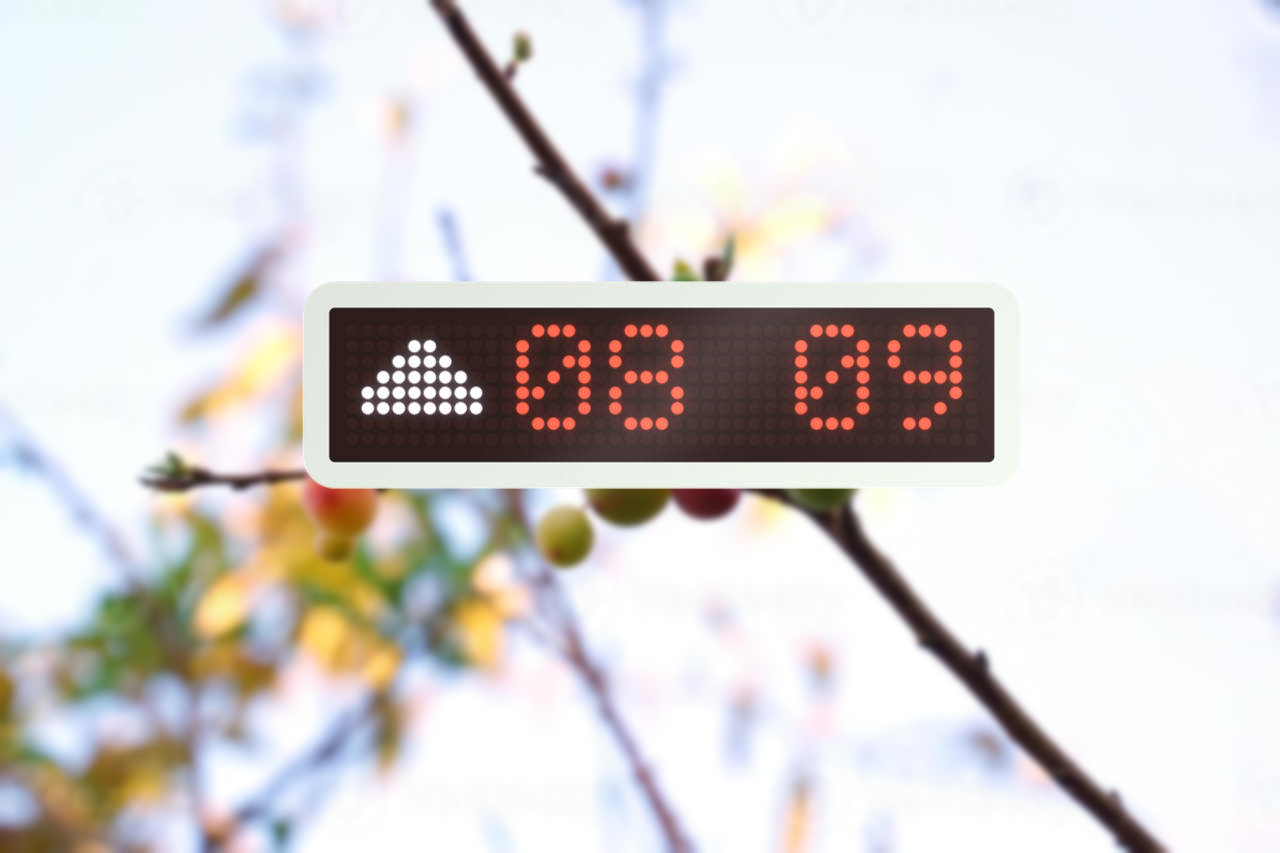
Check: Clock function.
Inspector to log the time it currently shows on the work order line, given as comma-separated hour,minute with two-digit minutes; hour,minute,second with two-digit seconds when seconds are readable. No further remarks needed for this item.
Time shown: 8,09
